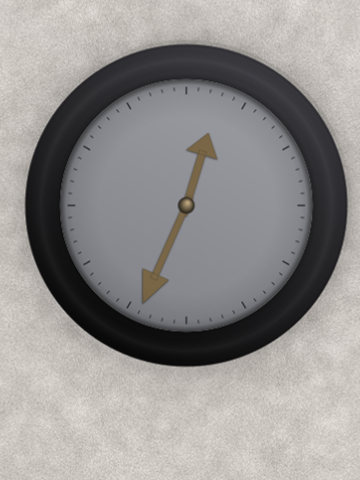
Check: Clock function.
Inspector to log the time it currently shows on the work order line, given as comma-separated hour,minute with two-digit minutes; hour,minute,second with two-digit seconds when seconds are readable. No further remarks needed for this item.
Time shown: 12,34
